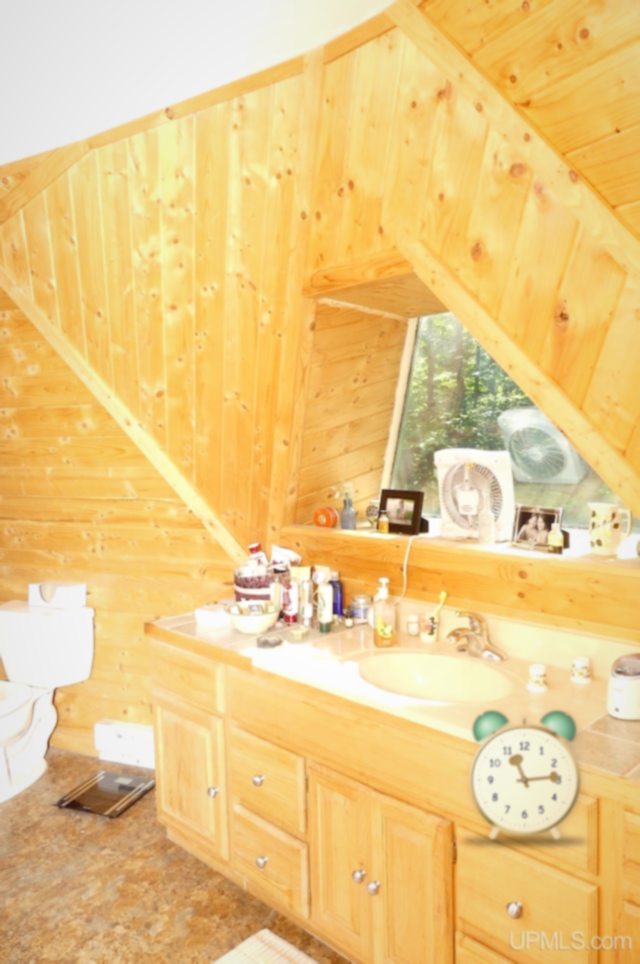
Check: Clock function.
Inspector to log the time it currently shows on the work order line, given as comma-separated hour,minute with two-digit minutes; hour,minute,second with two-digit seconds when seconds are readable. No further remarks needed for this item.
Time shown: 11,14
